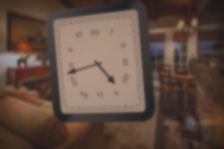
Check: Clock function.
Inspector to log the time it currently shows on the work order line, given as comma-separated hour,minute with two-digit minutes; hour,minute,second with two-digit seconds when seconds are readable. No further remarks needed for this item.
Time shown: 4,43
